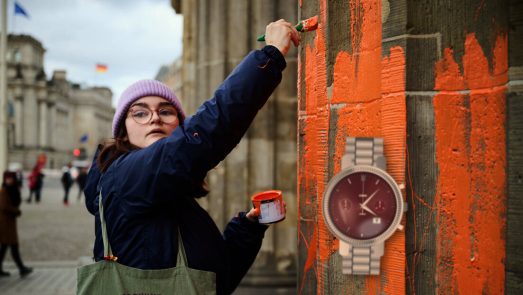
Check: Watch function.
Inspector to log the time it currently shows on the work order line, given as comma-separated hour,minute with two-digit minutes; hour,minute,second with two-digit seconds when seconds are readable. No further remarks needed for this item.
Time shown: 4,07
